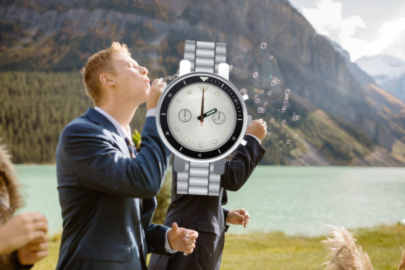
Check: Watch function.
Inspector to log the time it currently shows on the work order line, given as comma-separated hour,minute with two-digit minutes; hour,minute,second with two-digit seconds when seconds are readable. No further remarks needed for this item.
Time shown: 2,00
